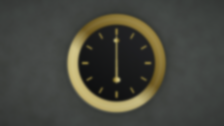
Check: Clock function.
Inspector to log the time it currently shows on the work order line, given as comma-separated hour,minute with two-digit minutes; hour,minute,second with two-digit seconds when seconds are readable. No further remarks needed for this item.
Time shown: 6,00
